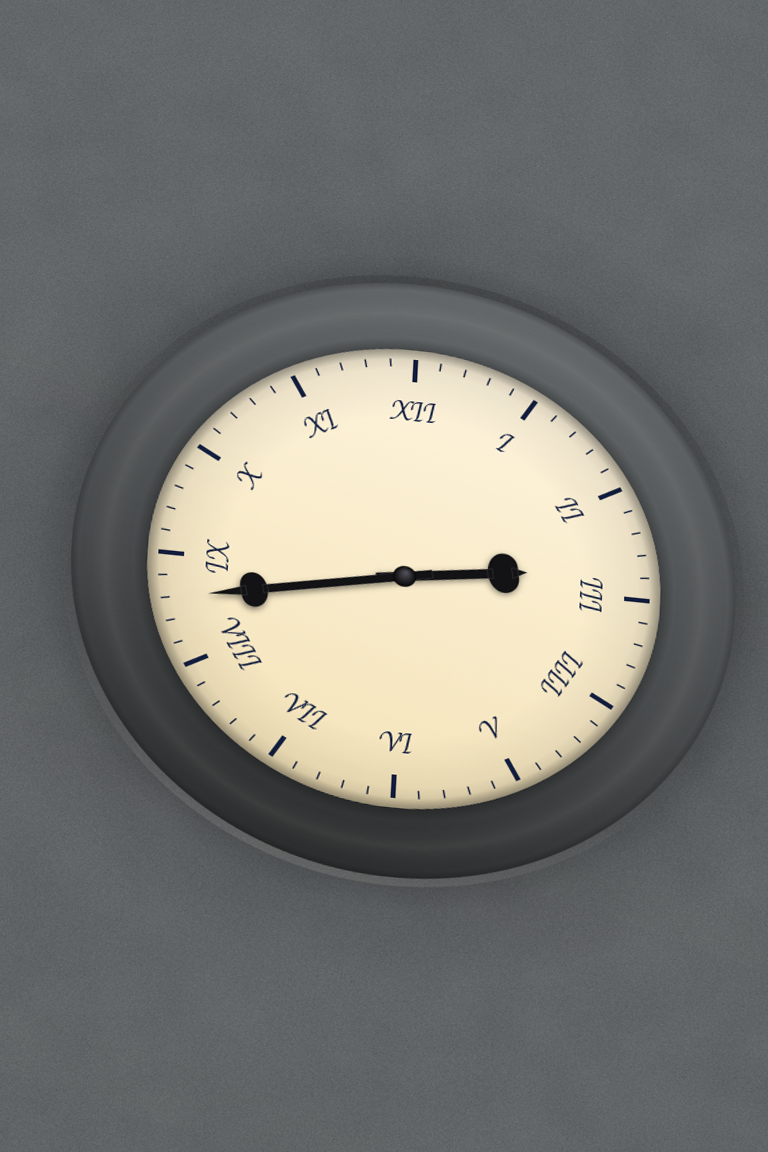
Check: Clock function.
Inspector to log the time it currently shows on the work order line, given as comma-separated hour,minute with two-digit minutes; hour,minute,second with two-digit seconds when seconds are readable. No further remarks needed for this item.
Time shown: 2,43
